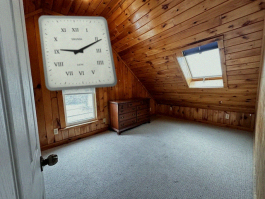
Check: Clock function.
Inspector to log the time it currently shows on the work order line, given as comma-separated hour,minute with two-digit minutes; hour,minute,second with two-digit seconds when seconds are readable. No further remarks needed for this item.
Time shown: 9,11
